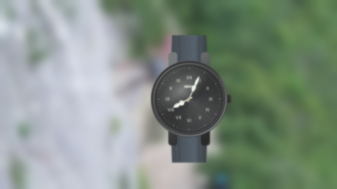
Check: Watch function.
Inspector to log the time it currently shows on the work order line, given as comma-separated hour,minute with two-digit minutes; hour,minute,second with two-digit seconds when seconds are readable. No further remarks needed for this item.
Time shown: 8,04
